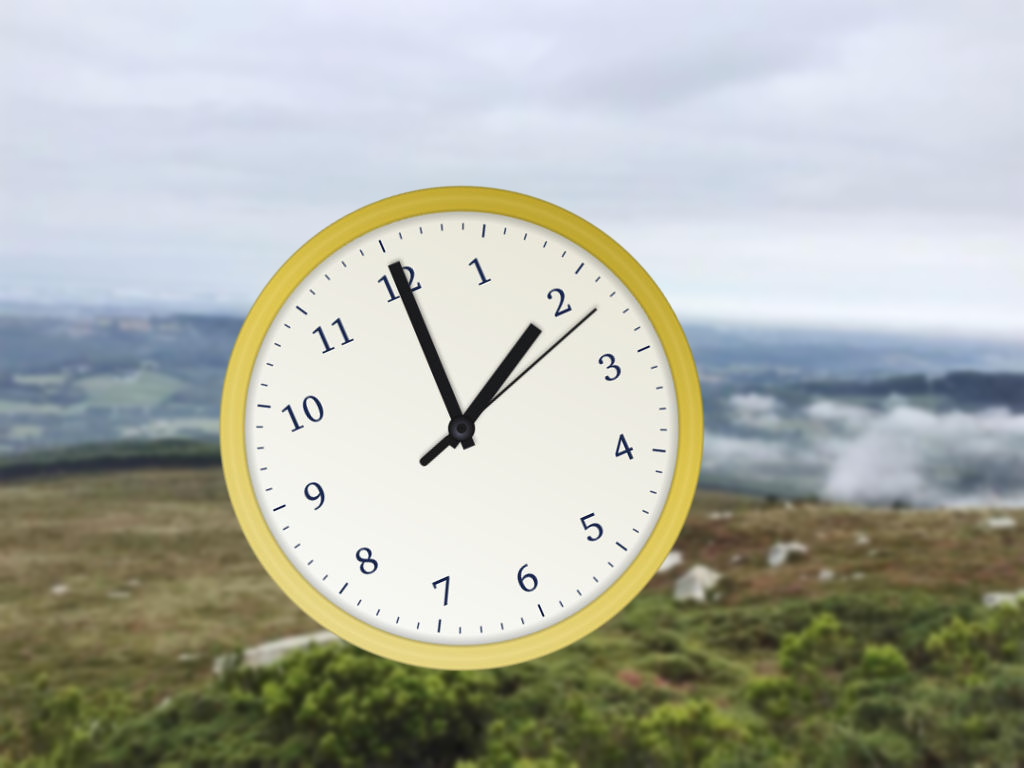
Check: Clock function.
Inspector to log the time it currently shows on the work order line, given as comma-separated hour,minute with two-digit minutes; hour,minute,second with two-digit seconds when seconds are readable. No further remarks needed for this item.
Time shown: 2,00,12
